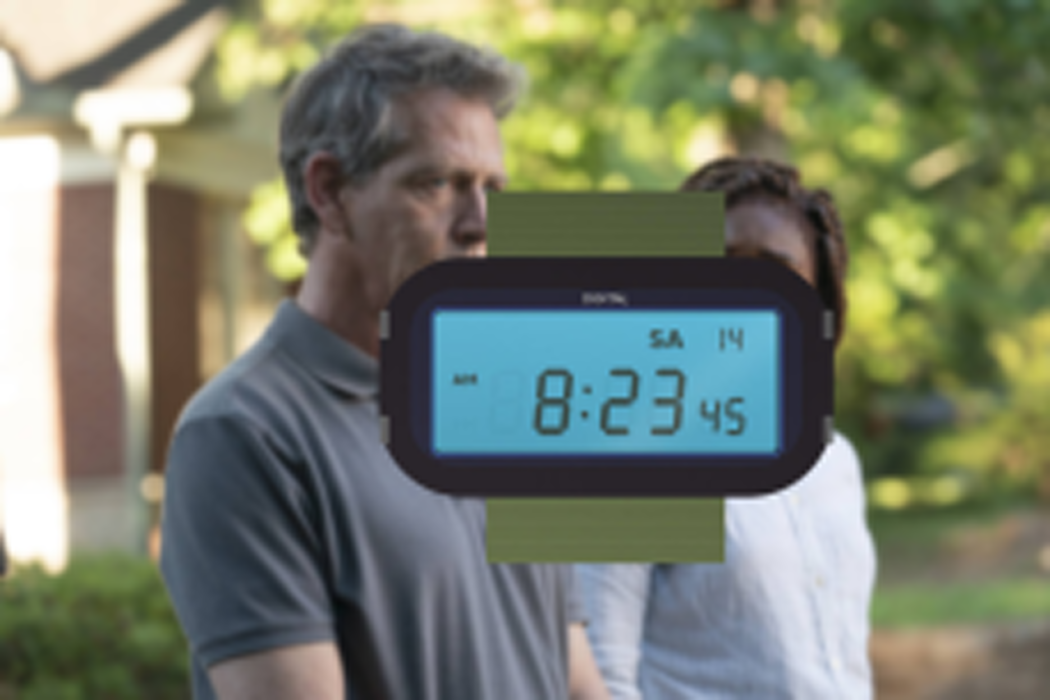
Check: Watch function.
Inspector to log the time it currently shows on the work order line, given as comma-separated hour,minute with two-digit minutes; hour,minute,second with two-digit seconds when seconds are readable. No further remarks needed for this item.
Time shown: 8,23,45
